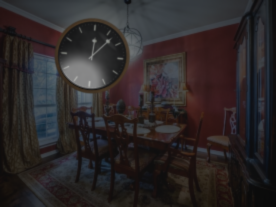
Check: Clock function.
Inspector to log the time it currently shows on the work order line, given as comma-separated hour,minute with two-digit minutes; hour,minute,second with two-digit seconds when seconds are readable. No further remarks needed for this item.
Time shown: 12,07
